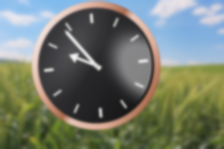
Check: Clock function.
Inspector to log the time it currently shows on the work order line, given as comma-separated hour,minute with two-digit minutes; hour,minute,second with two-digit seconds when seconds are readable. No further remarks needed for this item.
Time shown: 9,54
